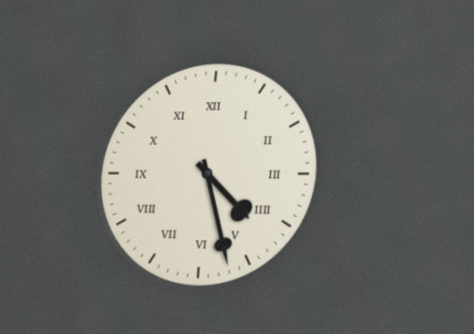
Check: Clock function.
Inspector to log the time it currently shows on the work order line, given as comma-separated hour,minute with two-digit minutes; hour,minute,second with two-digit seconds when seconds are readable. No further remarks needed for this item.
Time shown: 4,27
